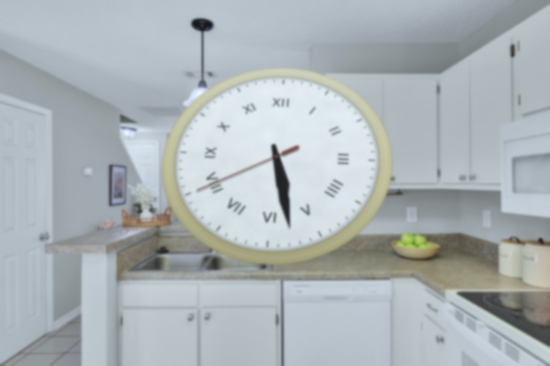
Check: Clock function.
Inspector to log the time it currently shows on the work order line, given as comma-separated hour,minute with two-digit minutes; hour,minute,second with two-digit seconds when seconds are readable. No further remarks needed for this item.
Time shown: 5,27,40
